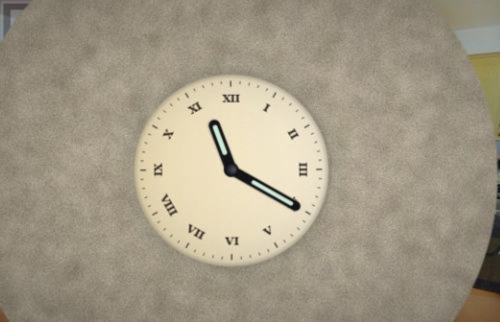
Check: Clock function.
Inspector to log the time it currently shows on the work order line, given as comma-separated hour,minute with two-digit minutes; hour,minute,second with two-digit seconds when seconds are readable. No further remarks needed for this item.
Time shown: 11,20
